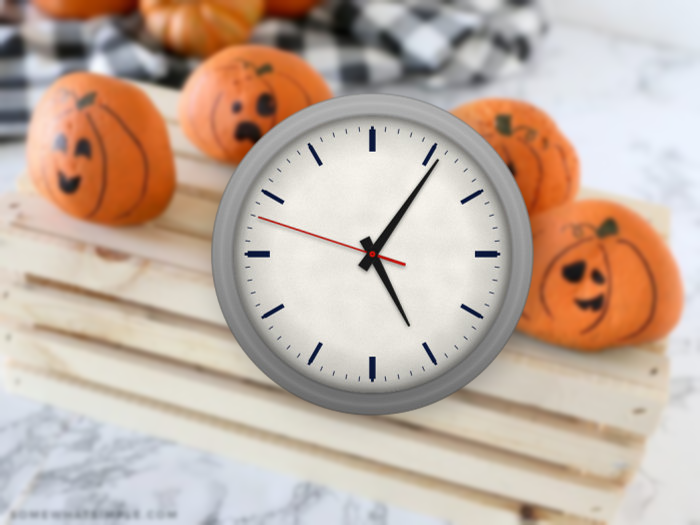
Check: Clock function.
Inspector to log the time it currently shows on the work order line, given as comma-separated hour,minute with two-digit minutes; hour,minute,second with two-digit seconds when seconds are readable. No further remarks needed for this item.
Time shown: 5,05,48
